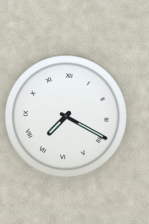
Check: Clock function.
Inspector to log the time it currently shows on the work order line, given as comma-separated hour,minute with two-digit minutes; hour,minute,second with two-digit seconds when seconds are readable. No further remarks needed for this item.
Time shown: 7,19
